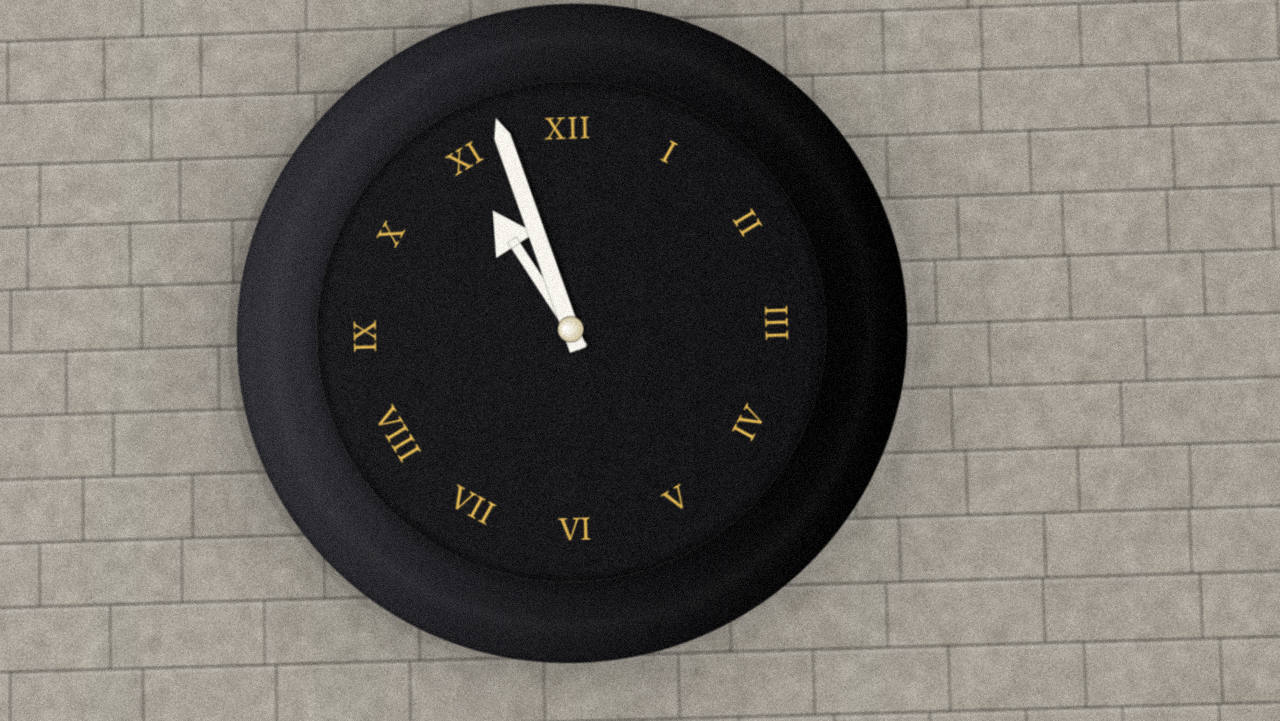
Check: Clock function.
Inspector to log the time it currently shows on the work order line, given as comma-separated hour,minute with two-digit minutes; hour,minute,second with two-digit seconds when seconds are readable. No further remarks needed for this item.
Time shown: 10,57
